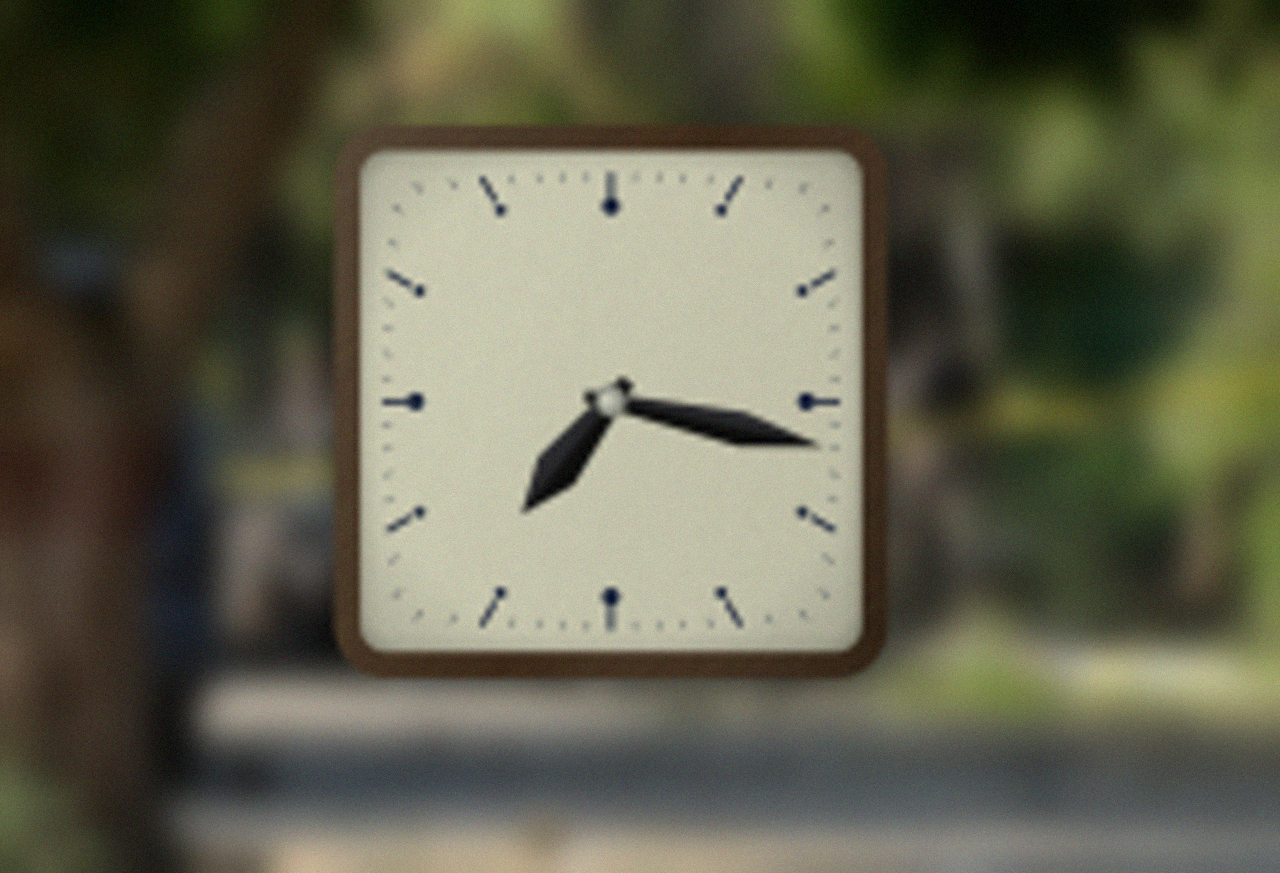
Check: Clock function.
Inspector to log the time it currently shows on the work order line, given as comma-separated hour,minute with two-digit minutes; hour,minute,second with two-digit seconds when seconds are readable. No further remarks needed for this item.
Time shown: 7,17
